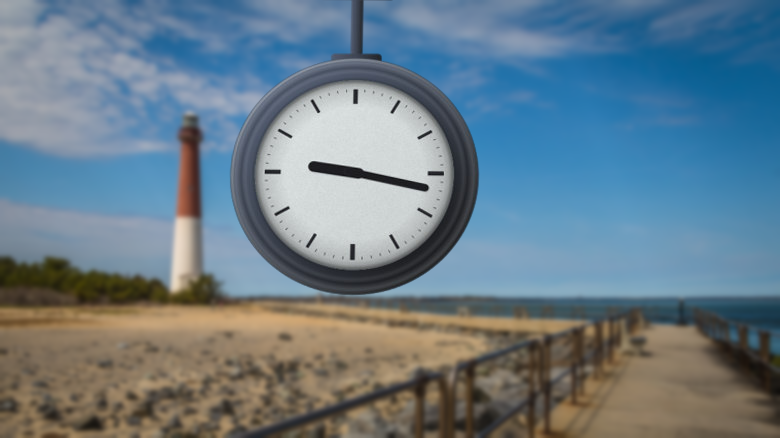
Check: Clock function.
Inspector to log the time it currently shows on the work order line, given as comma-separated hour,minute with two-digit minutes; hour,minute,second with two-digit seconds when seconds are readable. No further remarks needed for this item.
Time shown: 9,17
